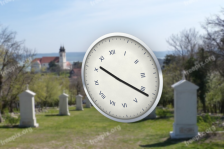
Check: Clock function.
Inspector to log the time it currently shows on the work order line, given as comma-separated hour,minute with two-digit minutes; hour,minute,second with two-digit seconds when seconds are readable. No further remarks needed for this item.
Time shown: 10,21
